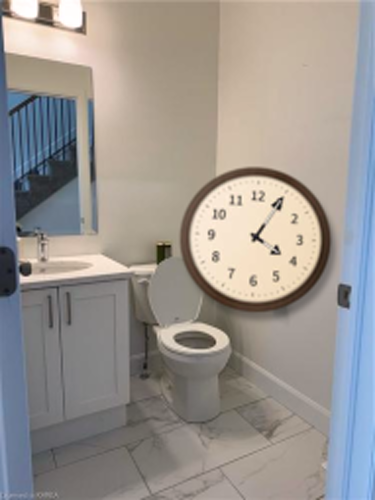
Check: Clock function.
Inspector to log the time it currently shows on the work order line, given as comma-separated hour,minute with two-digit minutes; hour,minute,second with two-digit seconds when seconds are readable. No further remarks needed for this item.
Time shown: 4,05
